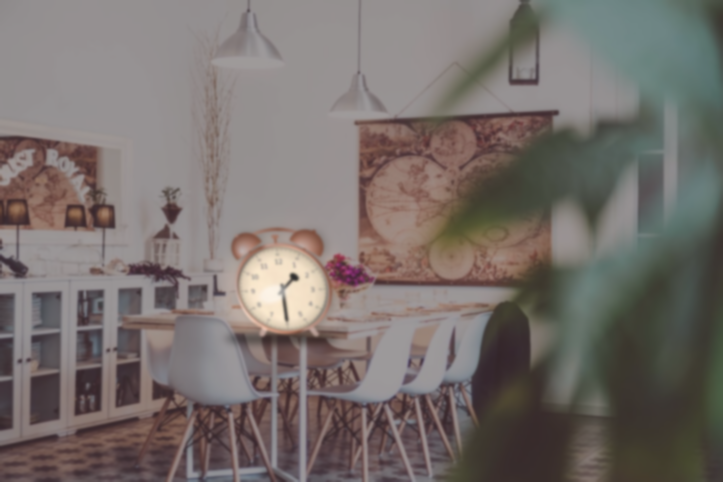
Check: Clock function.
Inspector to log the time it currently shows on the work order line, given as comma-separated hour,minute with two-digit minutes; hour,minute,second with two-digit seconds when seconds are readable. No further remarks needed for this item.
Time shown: 1,30
